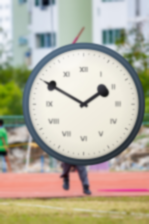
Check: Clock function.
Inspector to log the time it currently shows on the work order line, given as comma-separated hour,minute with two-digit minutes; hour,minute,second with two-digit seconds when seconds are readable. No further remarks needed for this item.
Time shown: 1,50
